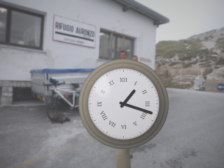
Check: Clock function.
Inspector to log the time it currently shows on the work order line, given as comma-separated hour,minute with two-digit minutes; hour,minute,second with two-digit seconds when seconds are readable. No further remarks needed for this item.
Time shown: 1,18
